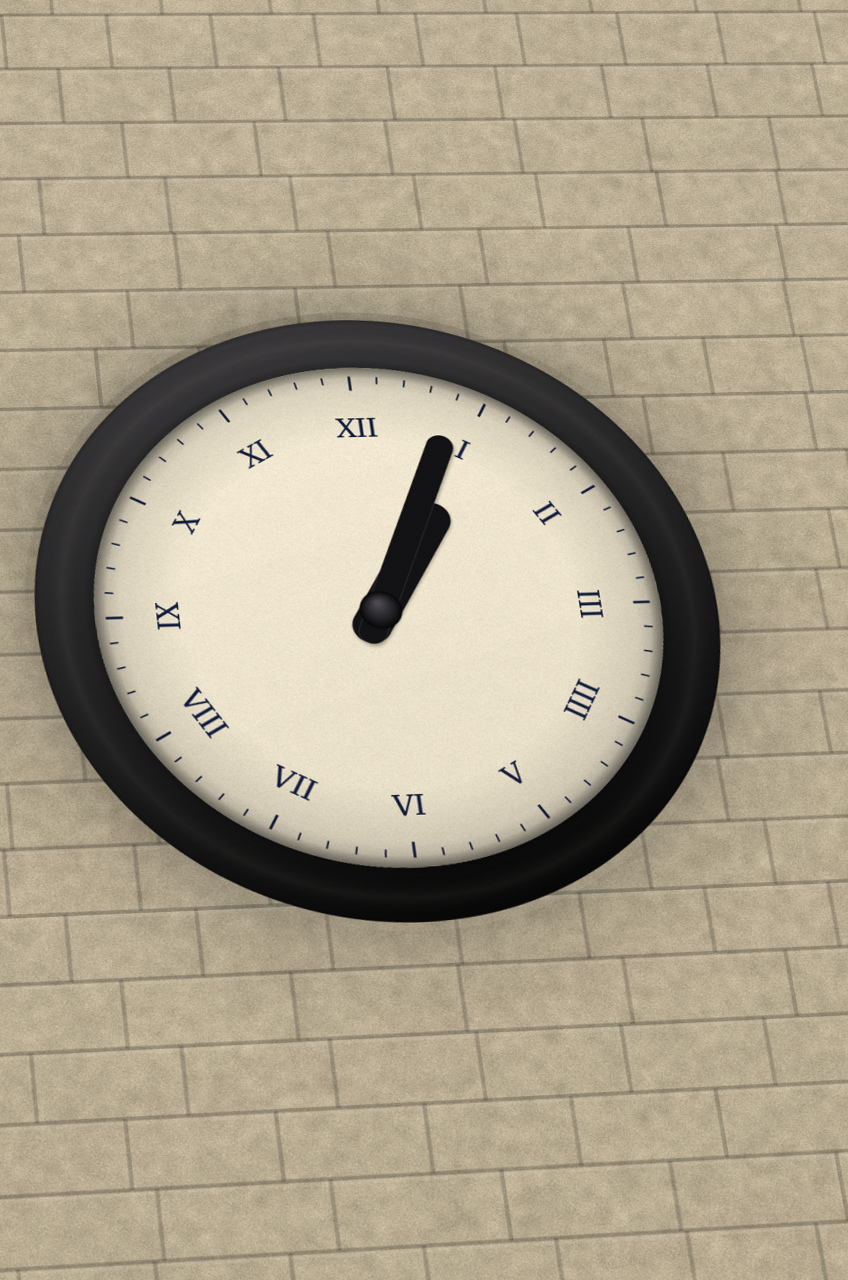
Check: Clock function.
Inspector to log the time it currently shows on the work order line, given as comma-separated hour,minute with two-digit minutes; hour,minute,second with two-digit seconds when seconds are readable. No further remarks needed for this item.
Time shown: 1,04
